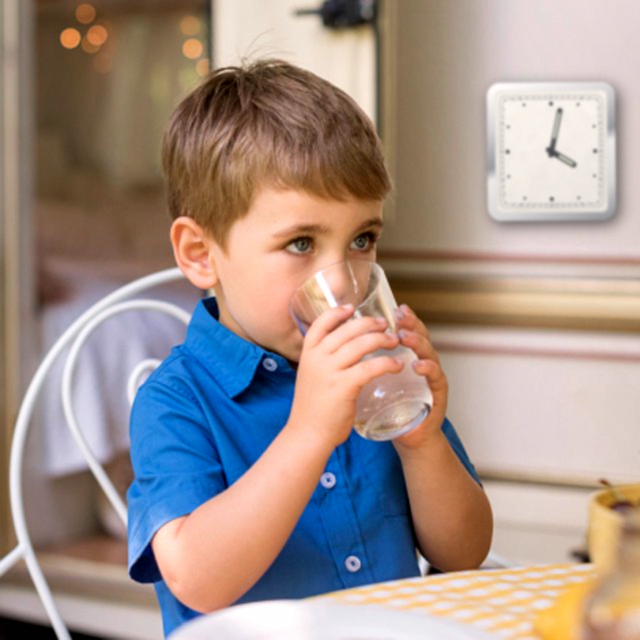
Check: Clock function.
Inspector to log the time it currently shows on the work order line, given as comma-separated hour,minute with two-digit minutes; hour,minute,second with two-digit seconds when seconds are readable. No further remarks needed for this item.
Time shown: 4,02
